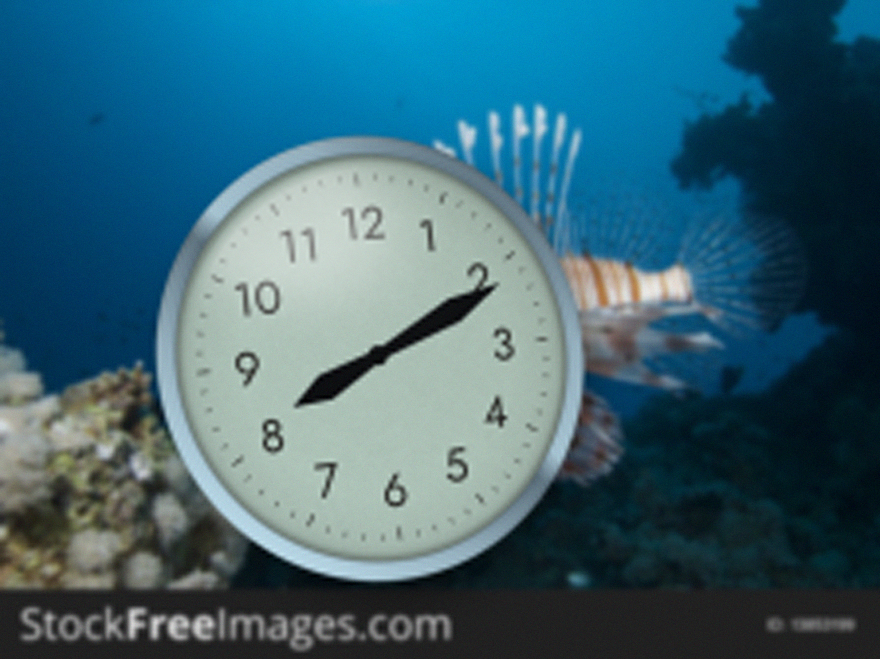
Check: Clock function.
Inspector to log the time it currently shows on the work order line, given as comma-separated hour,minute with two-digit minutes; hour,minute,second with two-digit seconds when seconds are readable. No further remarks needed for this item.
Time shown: 8,11
